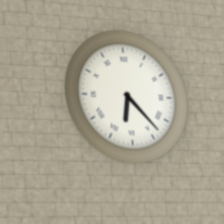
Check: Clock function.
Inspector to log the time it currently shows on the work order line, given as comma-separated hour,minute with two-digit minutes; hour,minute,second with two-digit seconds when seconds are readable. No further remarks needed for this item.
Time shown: 6,23
